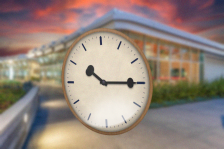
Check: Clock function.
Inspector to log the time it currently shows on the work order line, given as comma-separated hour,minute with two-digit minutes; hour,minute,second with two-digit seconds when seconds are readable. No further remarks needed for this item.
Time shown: 10,15
